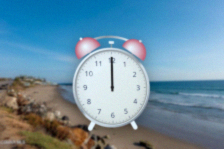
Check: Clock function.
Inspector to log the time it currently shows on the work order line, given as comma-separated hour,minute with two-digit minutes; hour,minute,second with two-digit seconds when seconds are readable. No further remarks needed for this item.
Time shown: 12,00
